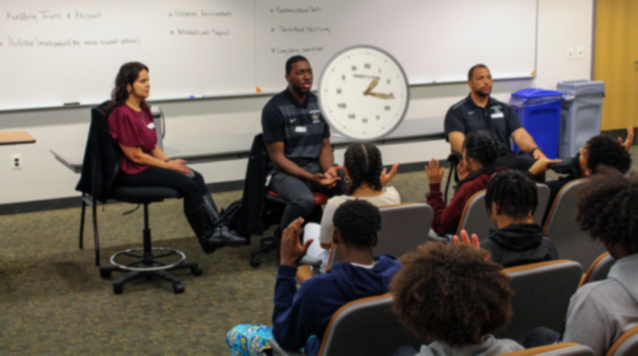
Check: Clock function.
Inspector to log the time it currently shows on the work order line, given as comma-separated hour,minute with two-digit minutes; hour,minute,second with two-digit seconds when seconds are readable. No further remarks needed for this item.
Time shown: 1,16
